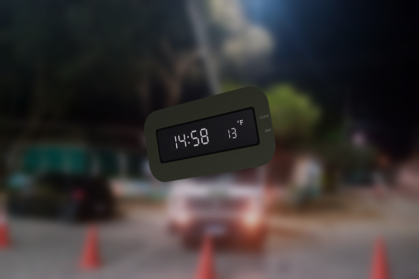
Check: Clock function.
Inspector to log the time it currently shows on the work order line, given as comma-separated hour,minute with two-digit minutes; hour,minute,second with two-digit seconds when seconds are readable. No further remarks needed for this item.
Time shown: 14,58
